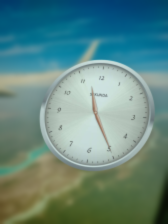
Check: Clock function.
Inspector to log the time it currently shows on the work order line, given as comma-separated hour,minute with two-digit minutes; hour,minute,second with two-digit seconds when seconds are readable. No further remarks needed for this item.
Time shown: 11,25
